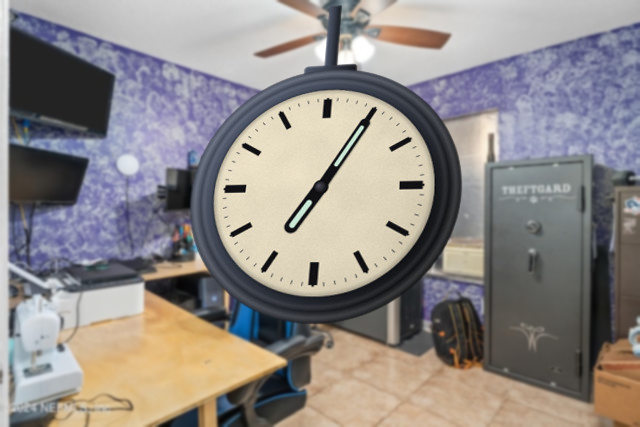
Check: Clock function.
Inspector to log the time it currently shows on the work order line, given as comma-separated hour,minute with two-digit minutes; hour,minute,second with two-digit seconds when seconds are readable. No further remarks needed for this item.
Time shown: 7,05
